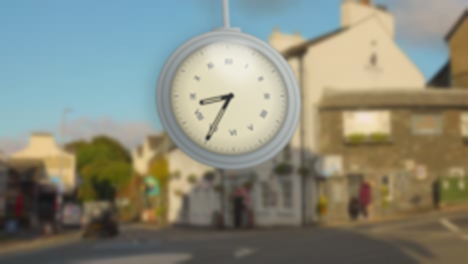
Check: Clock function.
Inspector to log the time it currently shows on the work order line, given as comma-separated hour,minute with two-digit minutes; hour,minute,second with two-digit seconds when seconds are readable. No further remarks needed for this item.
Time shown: 8,35
